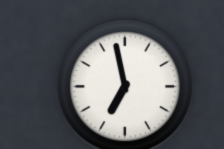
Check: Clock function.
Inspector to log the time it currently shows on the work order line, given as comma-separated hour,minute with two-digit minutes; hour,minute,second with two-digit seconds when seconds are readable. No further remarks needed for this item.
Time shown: 6,58
